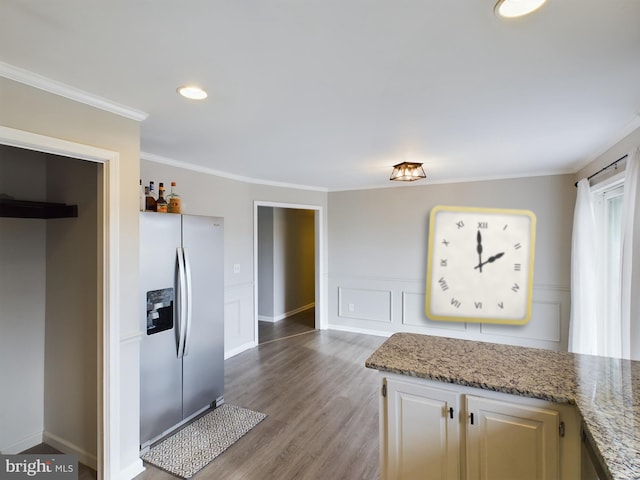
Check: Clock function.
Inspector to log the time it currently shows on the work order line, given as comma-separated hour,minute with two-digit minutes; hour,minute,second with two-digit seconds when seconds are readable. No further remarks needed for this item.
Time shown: 1,59
